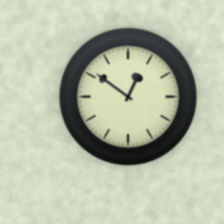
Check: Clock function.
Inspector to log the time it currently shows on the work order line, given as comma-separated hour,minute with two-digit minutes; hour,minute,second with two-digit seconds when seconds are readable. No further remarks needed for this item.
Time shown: 12,51
